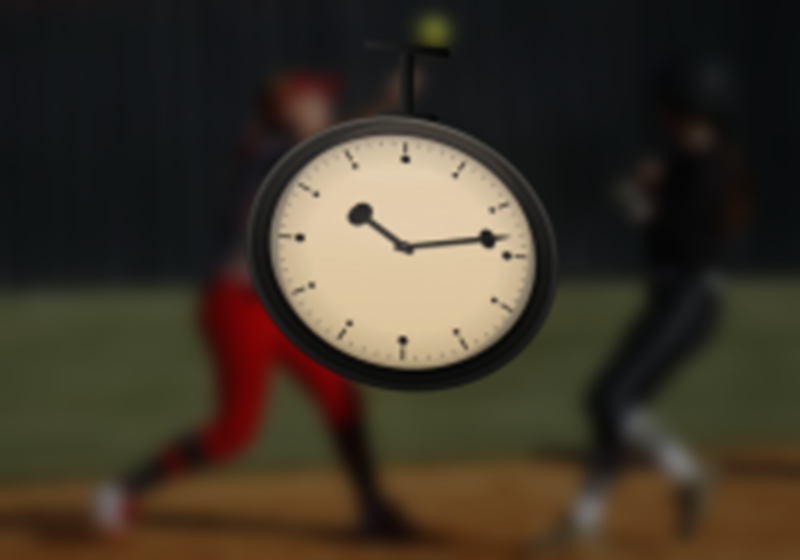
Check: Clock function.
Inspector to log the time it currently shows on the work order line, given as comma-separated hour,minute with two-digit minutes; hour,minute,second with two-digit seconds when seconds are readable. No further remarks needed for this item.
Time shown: 10,13
